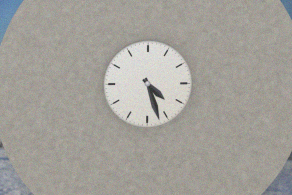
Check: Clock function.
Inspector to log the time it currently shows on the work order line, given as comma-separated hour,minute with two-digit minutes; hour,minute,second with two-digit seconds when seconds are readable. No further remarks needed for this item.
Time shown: 4,27
